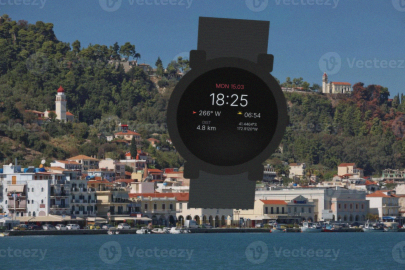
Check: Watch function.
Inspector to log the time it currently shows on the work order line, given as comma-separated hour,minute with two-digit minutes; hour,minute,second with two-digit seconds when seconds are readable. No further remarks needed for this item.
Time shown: 18,25
